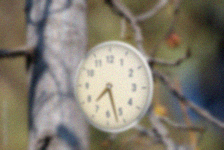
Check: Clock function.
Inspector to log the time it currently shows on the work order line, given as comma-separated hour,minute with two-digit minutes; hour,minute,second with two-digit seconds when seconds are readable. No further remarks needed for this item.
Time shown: 7,27
